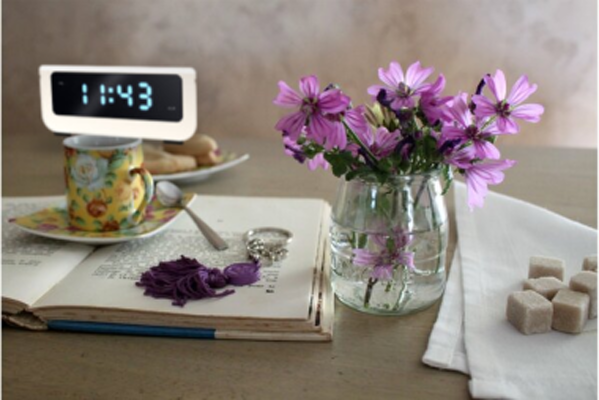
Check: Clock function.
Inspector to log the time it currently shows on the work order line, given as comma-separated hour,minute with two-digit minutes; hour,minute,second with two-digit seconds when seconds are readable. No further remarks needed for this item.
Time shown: 11,43
